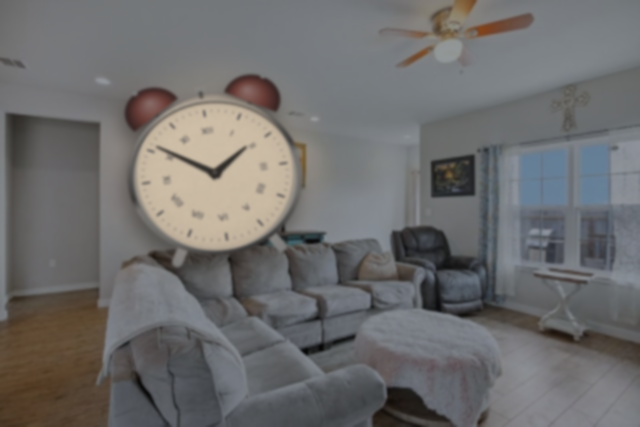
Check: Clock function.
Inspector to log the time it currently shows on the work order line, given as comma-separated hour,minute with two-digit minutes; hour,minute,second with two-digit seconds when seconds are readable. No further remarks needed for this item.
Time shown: 1,51
